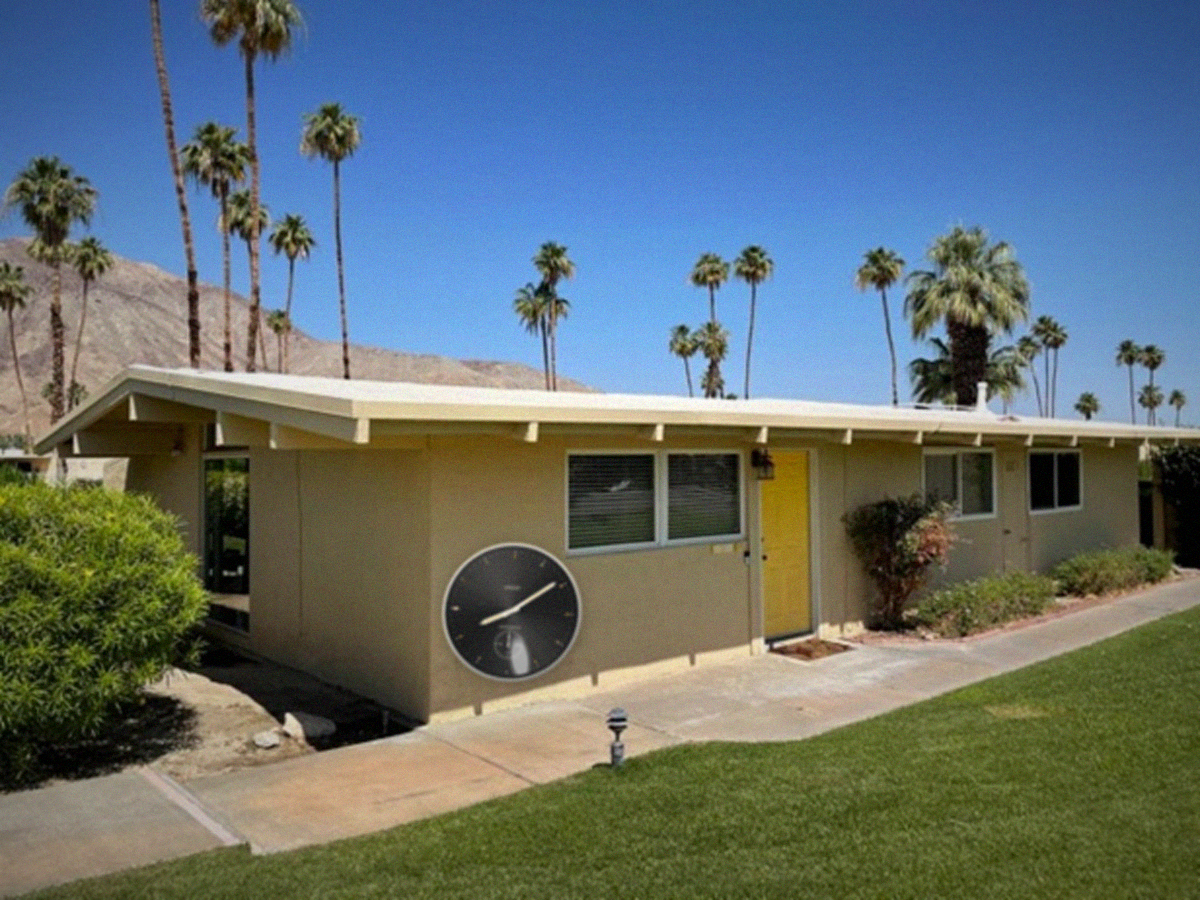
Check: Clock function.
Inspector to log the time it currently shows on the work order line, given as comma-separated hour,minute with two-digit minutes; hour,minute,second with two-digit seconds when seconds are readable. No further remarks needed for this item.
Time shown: 8,09
